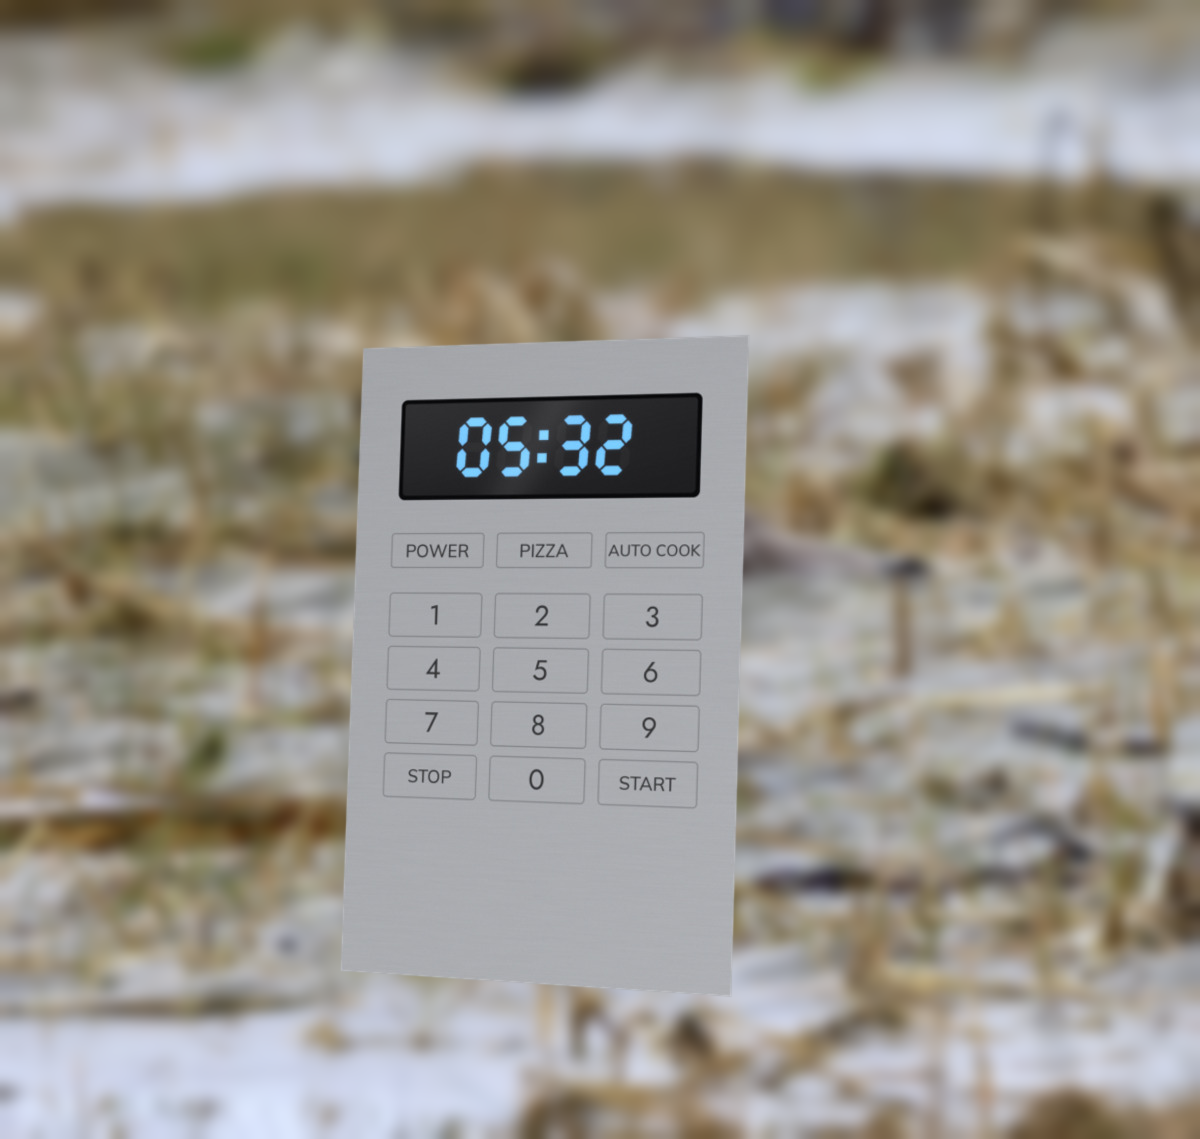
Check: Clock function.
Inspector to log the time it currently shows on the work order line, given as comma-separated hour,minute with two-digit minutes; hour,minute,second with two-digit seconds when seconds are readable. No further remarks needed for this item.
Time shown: 5,32
